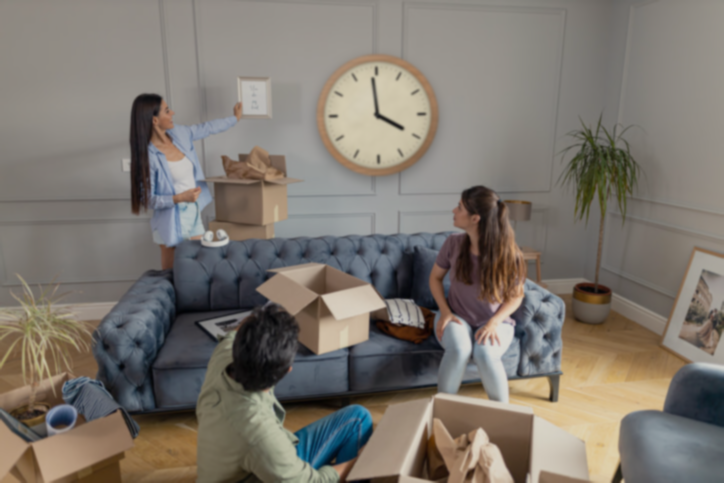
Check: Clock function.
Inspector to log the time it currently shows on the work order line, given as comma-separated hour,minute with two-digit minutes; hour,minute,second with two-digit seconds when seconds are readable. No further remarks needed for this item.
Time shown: 3,59
